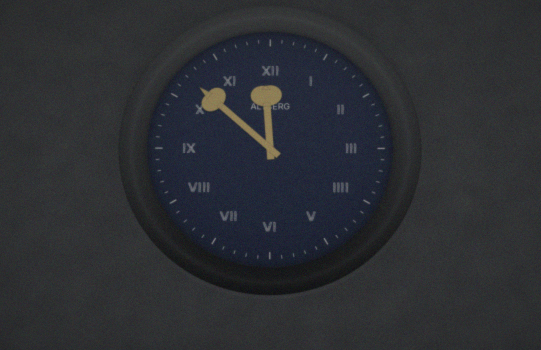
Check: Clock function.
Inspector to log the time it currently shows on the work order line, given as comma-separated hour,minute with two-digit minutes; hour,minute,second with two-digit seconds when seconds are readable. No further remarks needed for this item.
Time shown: 11,52
